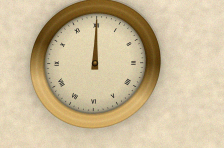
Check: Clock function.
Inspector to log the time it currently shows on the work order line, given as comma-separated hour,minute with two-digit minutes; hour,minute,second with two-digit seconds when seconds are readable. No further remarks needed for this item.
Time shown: 12,00
